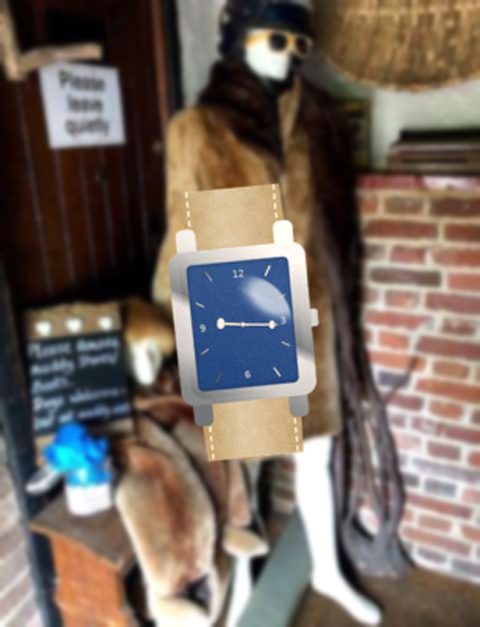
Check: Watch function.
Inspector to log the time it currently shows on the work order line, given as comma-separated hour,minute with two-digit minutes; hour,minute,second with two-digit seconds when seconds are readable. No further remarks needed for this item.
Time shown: 9,16
